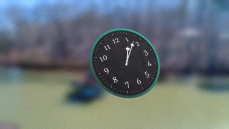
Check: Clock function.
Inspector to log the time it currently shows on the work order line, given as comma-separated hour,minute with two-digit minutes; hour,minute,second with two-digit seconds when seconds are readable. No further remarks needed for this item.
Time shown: 1,08
